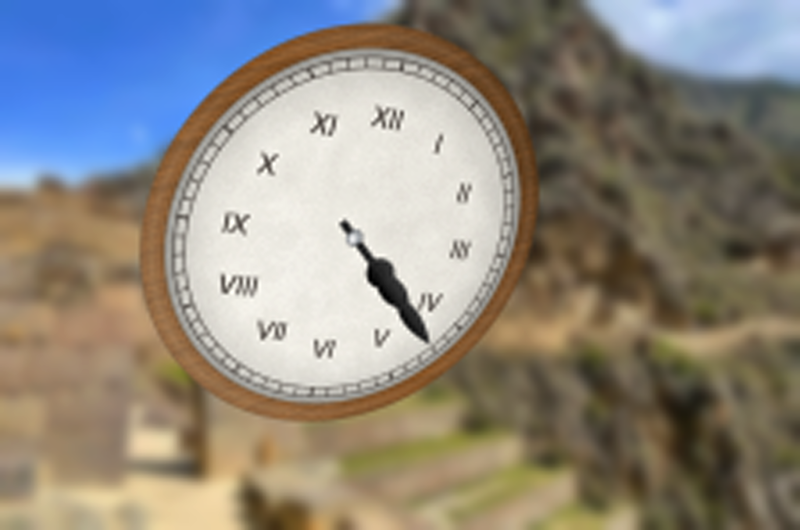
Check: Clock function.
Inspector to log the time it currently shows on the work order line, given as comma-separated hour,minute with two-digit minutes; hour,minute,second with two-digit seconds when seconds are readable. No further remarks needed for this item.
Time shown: 4,22
